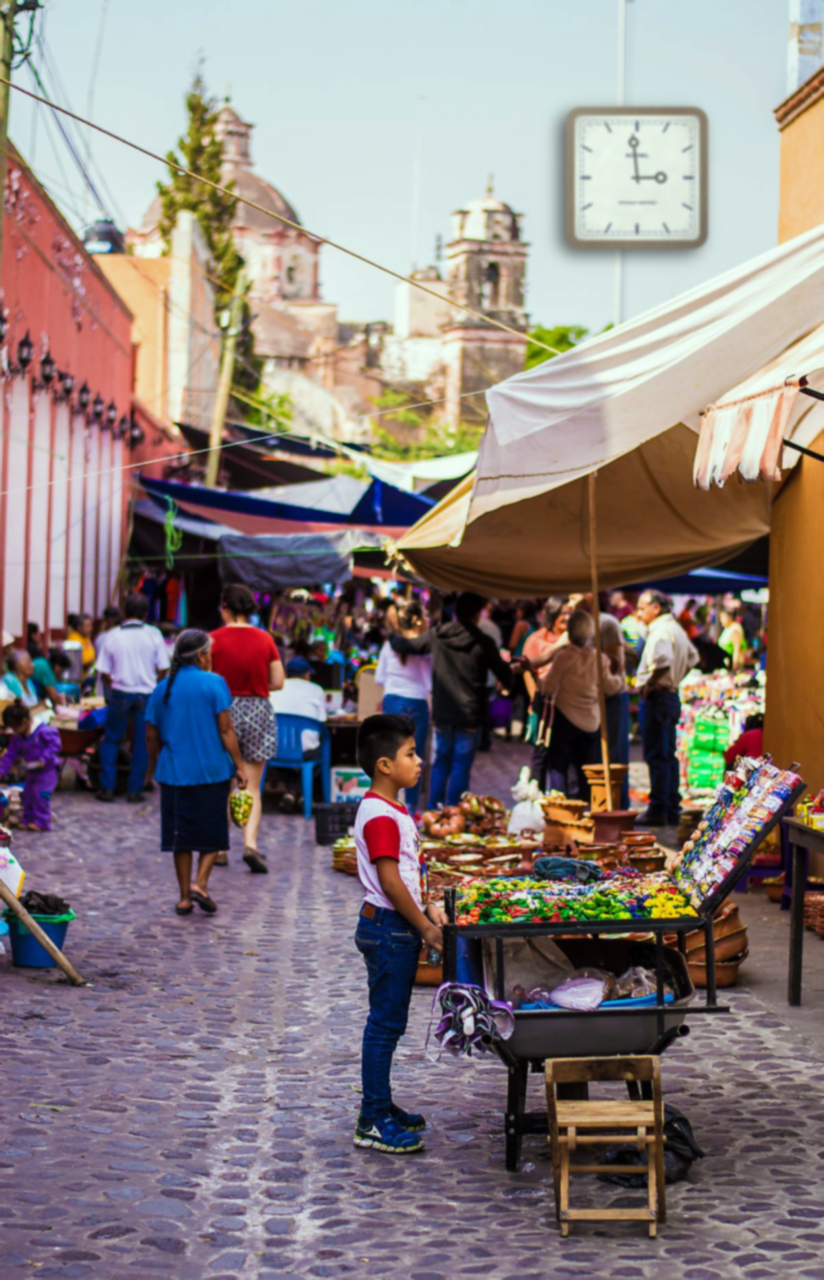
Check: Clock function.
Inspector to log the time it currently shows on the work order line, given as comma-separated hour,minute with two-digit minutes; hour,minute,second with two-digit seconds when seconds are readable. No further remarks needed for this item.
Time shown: 2,59
